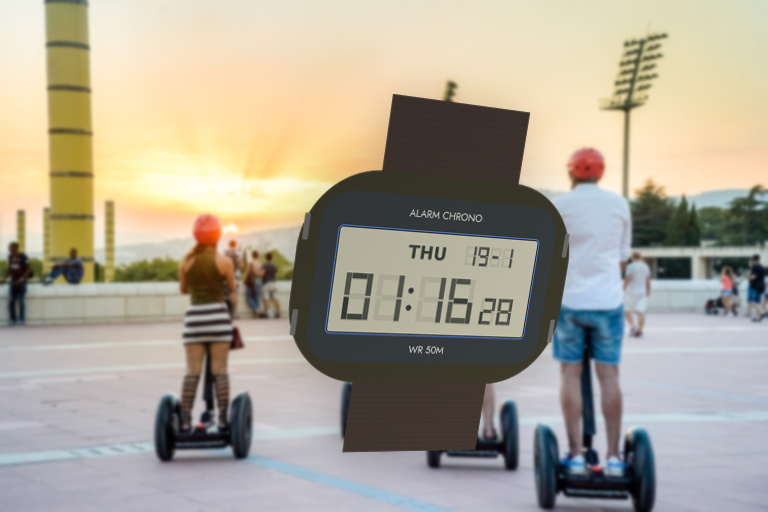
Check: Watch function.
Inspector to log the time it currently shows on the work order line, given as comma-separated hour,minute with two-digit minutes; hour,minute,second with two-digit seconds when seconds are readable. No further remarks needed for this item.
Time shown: 1,16,28
